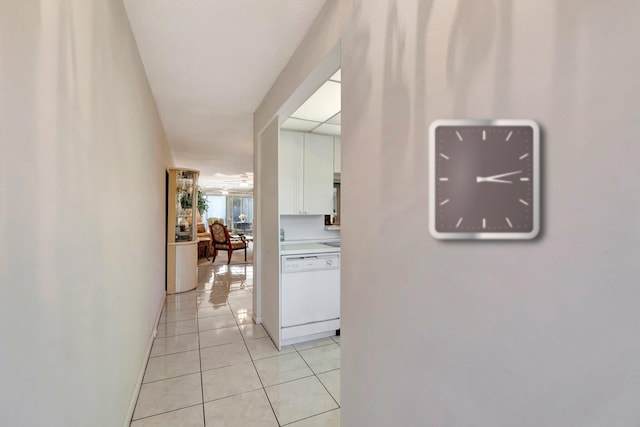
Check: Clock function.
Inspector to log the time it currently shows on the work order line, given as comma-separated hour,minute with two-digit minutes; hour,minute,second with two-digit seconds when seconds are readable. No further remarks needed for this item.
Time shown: 3,13
